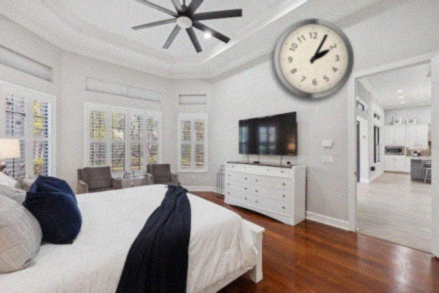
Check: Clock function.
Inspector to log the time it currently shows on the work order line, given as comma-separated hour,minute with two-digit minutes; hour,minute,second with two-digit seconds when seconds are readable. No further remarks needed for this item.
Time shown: 2,05
